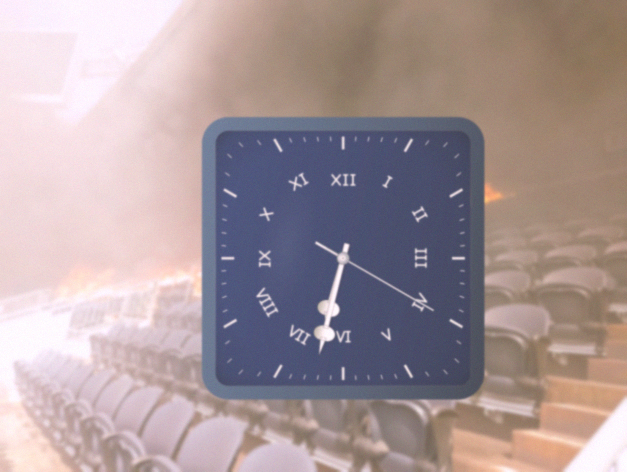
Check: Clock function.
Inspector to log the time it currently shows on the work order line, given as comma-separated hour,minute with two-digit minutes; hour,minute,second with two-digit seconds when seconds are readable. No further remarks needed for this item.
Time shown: 6,32,20
